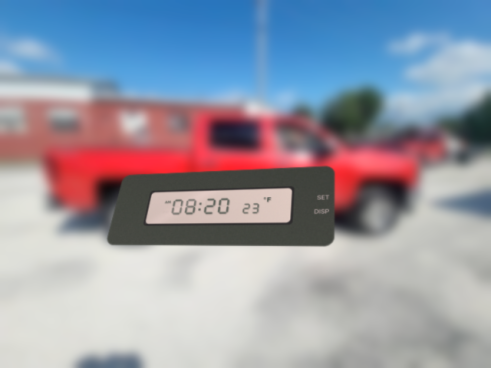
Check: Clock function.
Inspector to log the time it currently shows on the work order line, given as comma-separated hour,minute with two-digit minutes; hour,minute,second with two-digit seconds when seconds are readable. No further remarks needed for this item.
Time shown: 8,20
